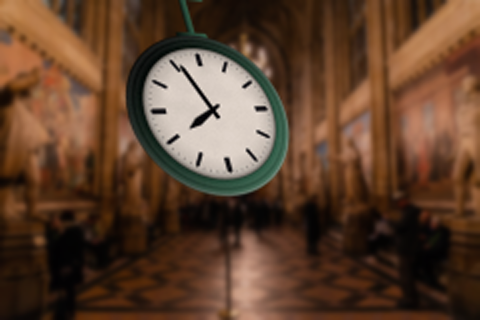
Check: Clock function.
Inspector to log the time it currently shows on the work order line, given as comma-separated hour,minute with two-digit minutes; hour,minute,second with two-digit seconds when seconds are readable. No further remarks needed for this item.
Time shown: 7,56
